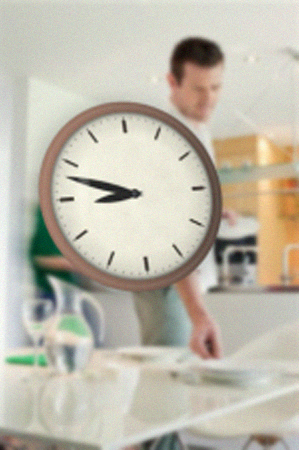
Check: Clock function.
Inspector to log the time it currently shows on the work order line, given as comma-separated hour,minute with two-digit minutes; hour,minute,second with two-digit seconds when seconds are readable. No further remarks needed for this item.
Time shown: 8,48
